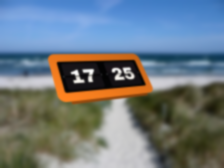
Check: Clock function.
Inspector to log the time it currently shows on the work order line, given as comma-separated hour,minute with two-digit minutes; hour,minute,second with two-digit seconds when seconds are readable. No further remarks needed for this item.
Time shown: 17,25
